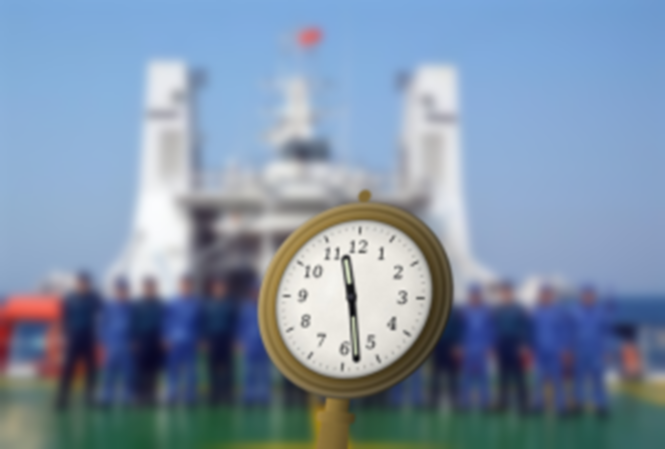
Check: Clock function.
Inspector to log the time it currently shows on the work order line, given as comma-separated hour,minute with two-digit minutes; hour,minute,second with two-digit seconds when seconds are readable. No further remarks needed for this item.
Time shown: 11,28
